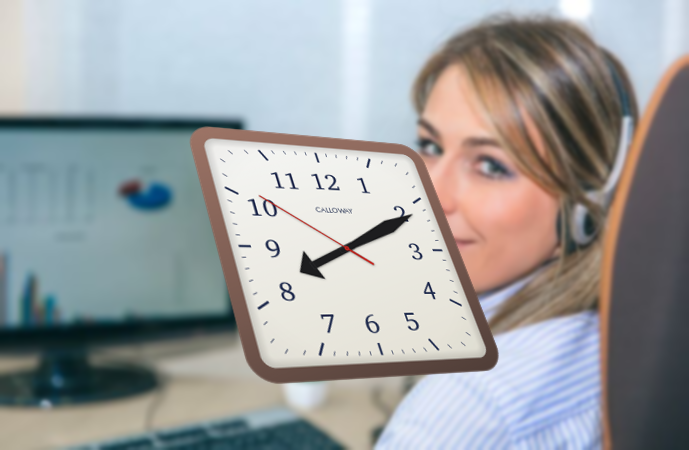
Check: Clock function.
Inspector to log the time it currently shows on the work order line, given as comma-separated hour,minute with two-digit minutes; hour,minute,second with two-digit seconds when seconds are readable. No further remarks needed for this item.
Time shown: 8,10,51
